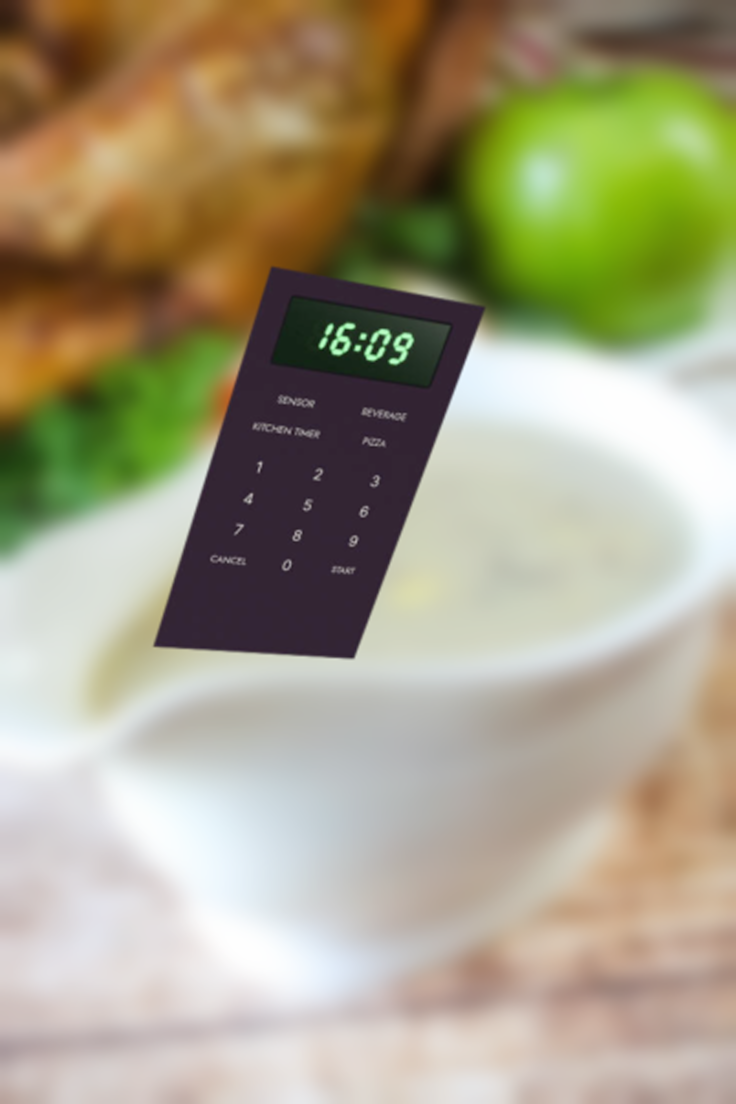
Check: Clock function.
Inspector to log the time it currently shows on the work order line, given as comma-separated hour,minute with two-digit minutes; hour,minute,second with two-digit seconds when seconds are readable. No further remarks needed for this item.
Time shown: 16,09
